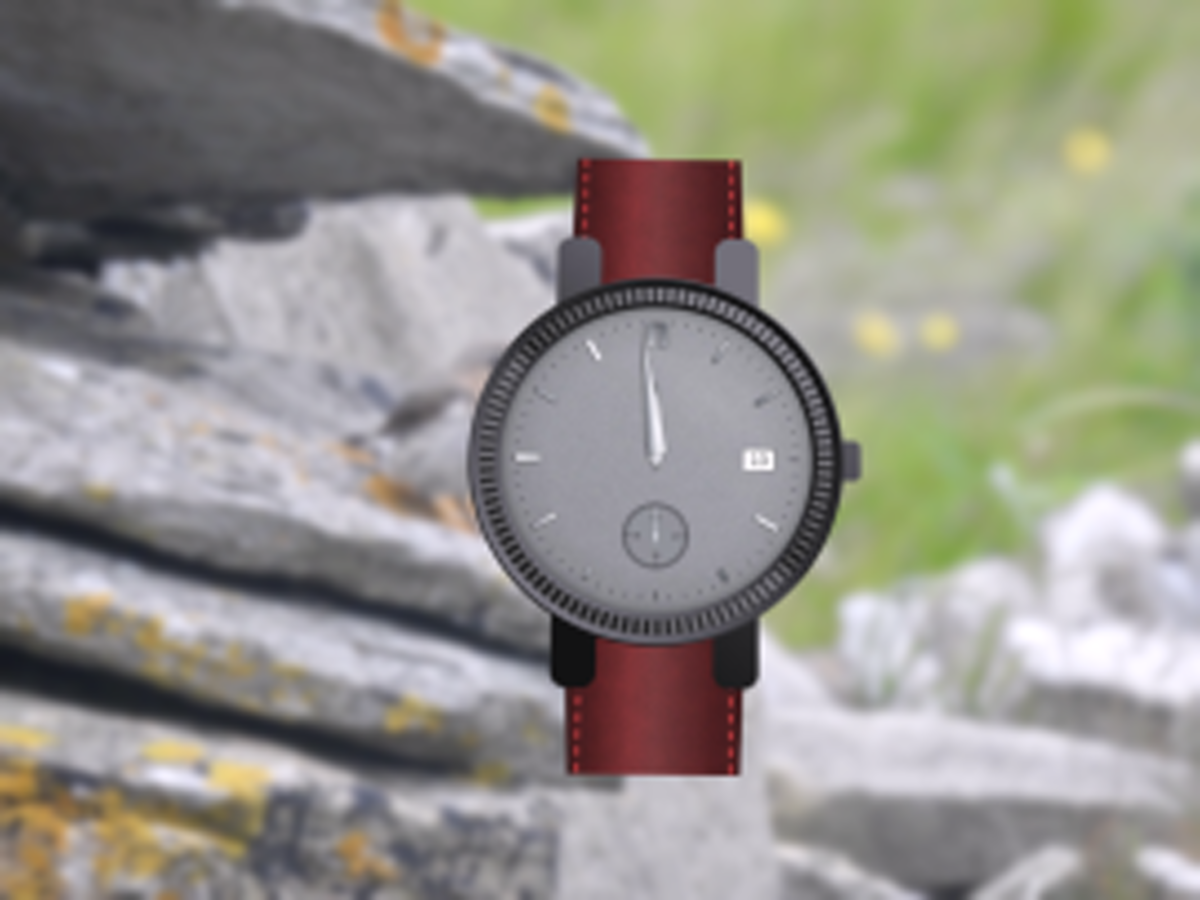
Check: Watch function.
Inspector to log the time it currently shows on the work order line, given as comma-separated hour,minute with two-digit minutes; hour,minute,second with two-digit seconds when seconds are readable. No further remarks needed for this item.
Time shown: 11,59
